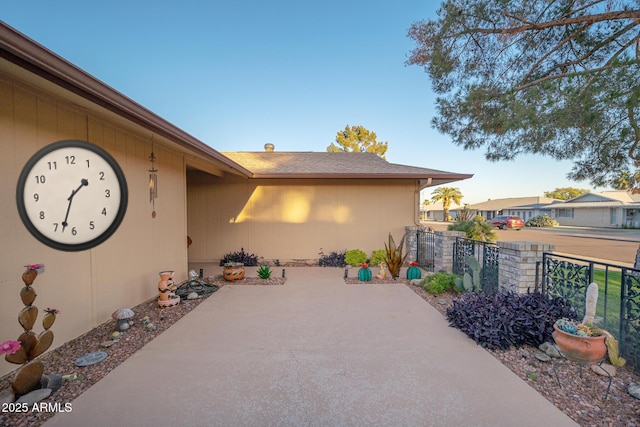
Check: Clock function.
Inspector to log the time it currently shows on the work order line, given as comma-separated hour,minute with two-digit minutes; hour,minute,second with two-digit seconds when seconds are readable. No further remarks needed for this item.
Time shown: 1,33
